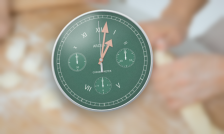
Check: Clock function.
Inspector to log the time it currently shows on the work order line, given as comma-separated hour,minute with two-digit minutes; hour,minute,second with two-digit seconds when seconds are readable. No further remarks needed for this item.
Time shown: 1,02
